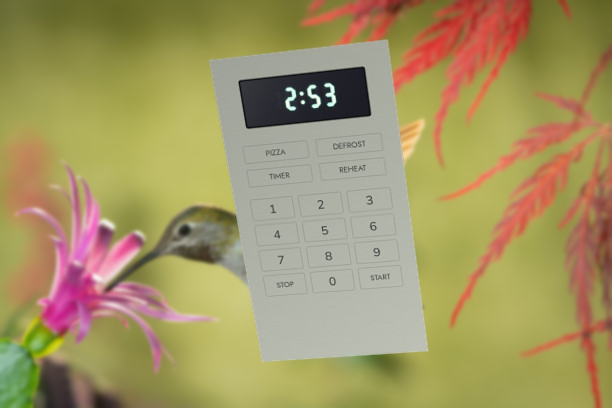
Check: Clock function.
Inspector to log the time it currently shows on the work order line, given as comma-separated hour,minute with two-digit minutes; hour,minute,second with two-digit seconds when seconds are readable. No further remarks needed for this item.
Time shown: 2,53
